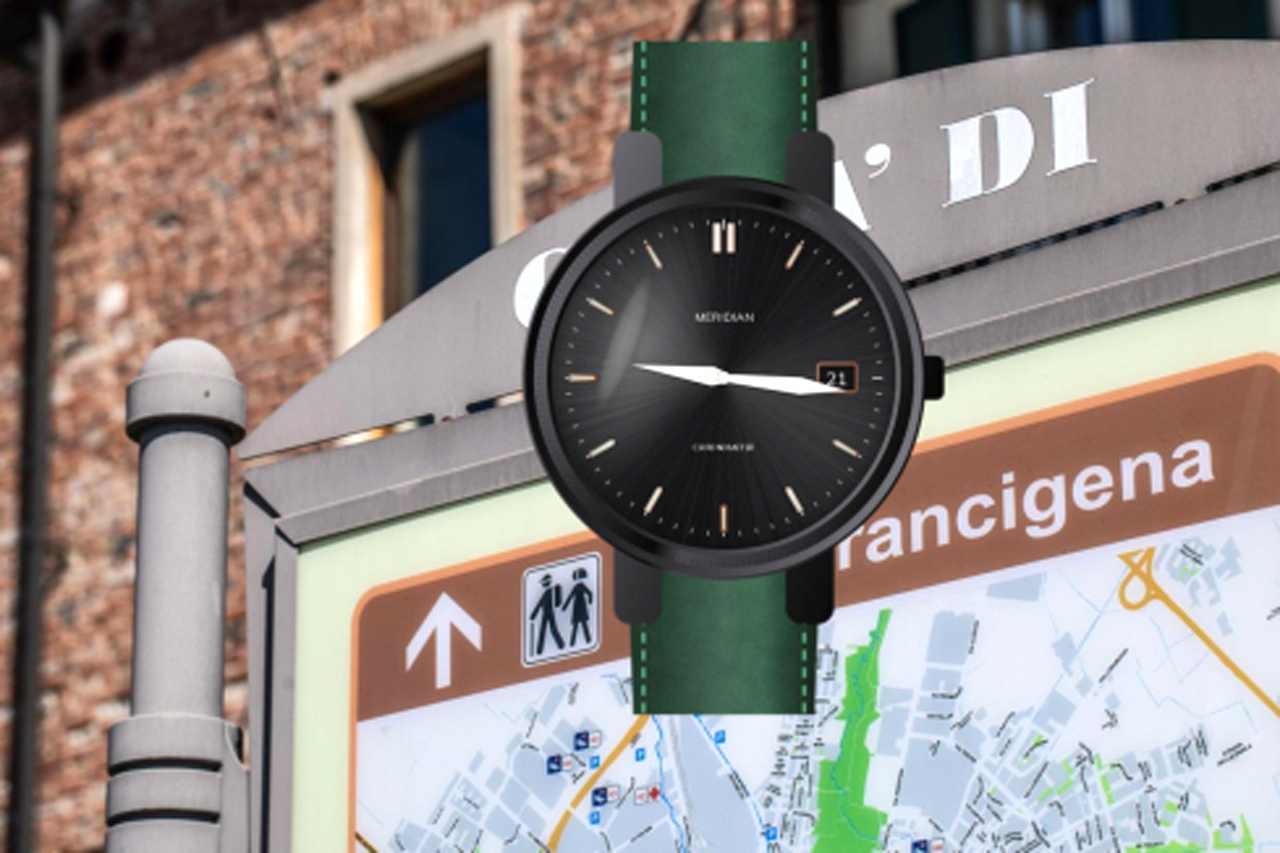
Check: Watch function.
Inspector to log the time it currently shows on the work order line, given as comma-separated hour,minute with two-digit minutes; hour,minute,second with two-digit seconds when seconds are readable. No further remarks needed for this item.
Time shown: 9,16
